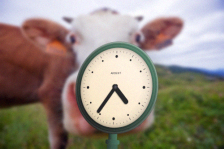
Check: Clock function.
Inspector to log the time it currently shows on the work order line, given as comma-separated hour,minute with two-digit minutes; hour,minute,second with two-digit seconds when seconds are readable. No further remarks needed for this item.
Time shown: 4,36
